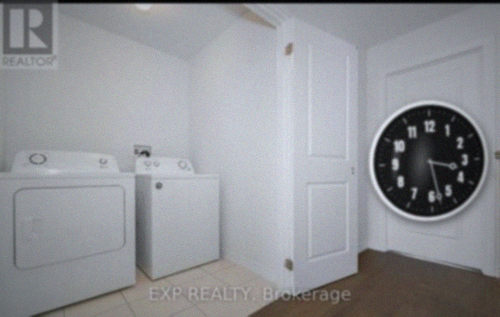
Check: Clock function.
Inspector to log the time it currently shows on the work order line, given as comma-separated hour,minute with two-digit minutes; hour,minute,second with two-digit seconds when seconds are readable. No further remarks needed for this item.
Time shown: 3,28
